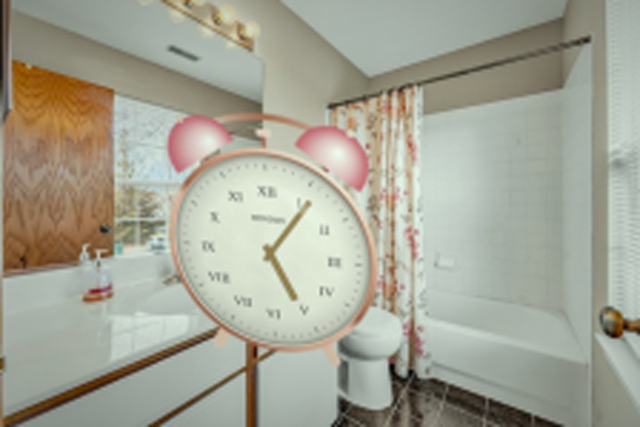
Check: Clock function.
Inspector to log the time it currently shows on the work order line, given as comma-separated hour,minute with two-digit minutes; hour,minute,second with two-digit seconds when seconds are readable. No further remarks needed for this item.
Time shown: 5,06
